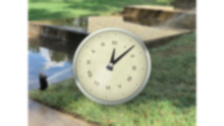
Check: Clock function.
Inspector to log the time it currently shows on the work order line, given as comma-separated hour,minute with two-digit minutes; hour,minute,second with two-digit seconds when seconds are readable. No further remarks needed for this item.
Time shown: 12,07
